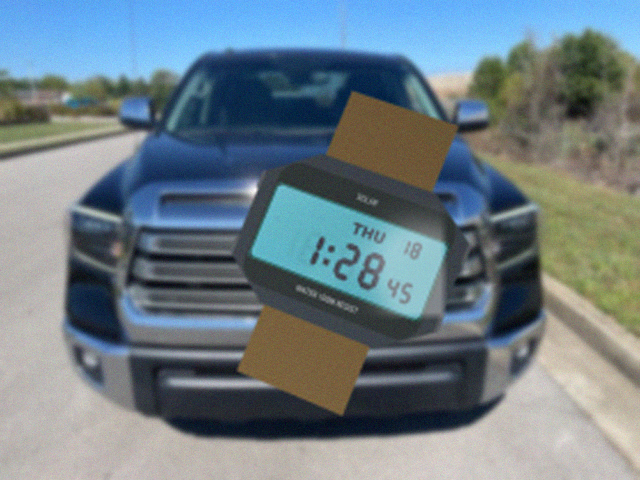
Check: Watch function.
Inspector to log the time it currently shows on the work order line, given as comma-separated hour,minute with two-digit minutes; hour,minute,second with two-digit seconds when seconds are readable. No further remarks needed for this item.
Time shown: 1,28,45
